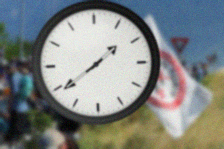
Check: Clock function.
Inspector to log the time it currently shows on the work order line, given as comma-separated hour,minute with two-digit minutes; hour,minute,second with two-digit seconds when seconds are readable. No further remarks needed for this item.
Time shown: 1,39
